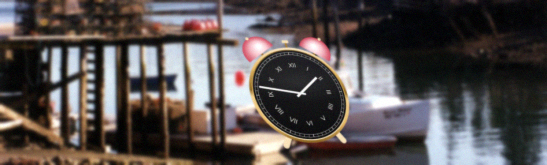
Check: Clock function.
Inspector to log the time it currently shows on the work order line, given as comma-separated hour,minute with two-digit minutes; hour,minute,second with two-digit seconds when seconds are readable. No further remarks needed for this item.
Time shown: 1,47
